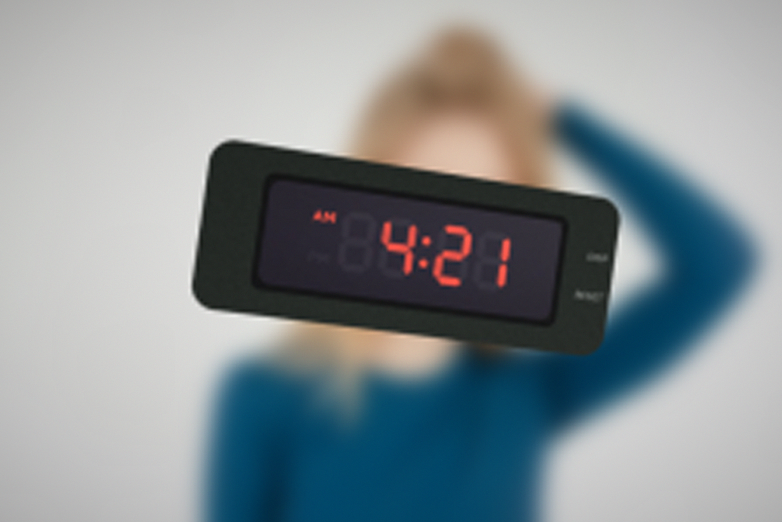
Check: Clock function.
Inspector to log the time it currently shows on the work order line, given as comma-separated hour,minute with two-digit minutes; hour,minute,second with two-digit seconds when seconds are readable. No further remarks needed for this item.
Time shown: 4,21
